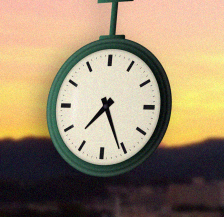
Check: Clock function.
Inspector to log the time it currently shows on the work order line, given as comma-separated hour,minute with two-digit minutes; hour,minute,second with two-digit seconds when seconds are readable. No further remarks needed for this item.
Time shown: 7,26
